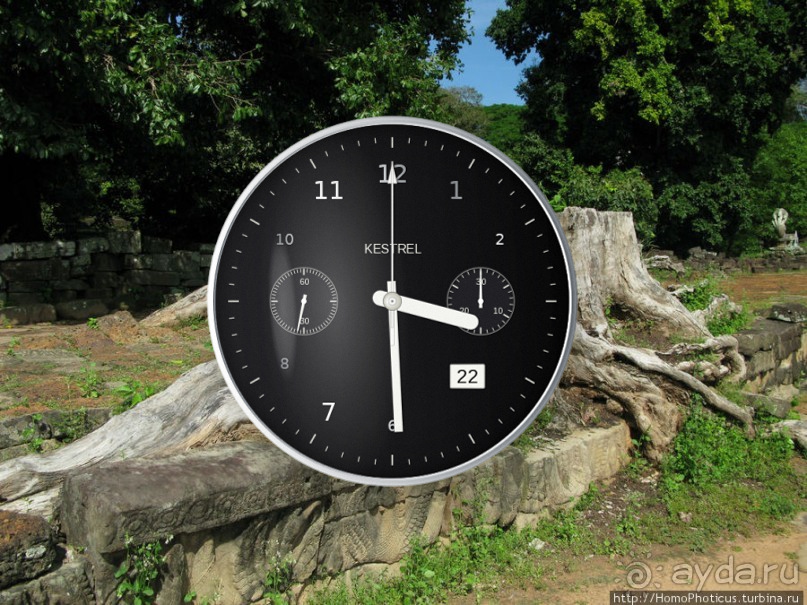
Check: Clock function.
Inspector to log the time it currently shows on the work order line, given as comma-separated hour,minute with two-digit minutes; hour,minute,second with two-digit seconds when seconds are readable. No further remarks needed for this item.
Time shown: 3,29,32
